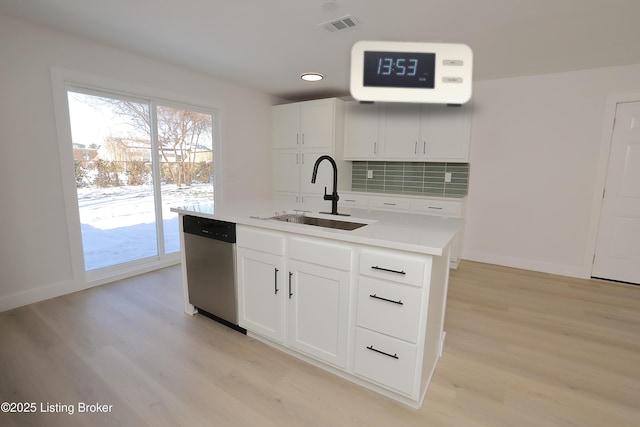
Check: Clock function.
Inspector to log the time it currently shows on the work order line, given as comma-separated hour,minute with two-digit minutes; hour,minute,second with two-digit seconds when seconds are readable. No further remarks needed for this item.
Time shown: 13,53
